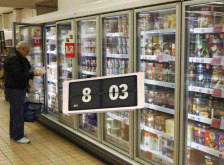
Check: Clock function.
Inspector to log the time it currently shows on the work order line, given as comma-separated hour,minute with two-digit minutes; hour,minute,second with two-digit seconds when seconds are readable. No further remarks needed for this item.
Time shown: 8,03
